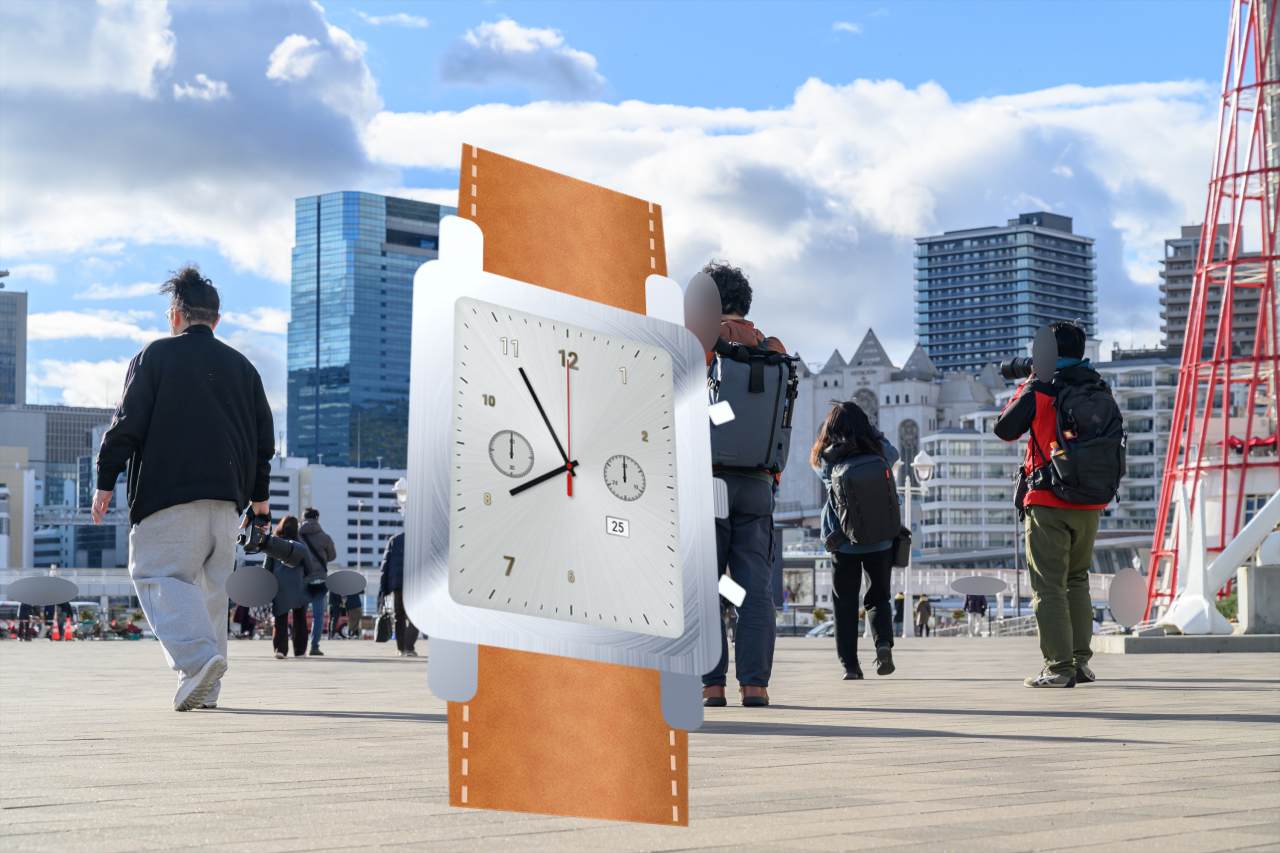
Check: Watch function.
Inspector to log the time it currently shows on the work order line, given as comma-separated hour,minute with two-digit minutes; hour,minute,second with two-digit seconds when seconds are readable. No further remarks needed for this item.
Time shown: 7,55
